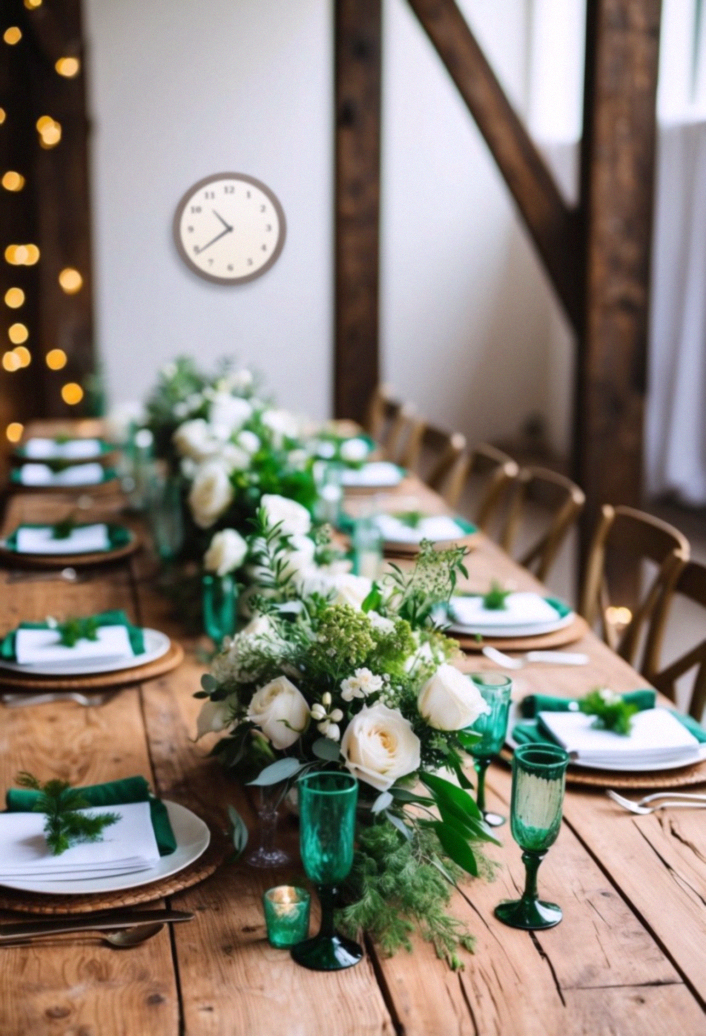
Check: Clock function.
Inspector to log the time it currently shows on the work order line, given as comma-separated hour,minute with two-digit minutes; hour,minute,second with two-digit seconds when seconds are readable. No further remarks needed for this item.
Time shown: 10,39
